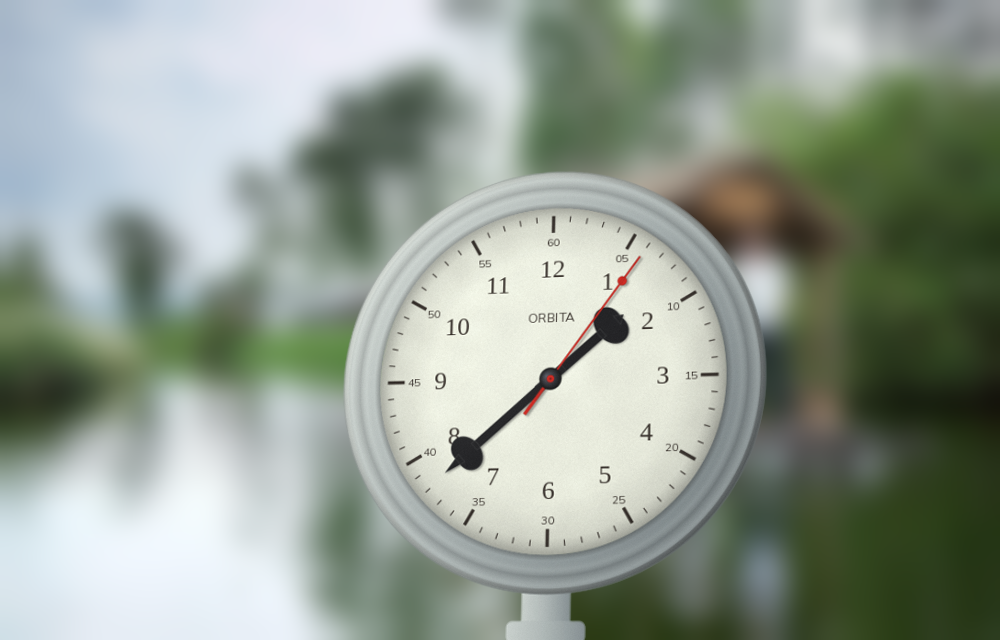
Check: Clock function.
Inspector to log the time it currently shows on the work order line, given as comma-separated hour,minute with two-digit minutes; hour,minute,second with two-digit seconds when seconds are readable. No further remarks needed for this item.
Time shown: 1,38,06
